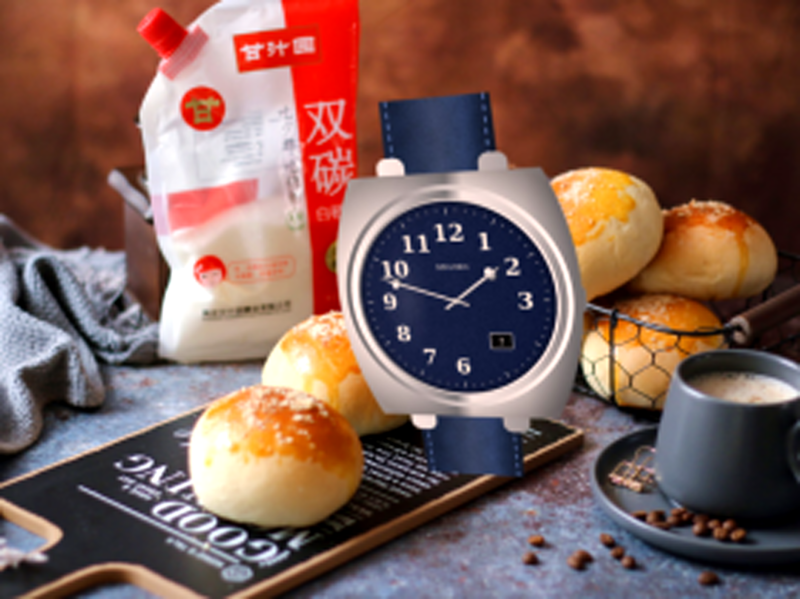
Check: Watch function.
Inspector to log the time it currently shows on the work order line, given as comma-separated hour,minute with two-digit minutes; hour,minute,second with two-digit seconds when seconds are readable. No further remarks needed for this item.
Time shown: 1,48
